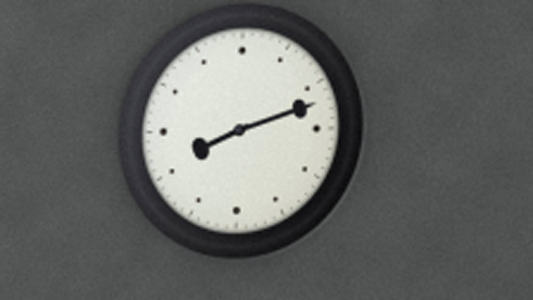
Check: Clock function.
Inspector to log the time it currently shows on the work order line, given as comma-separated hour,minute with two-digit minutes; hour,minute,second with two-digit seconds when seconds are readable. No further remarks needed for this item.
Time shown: 8,12
